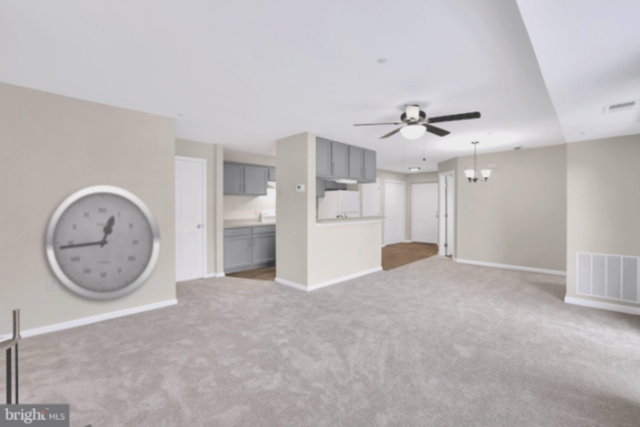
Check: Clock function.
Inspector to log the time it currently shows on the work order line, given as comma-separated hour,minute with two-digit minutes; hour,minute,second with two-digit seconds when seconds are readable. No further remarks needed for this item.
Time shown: 12,44
